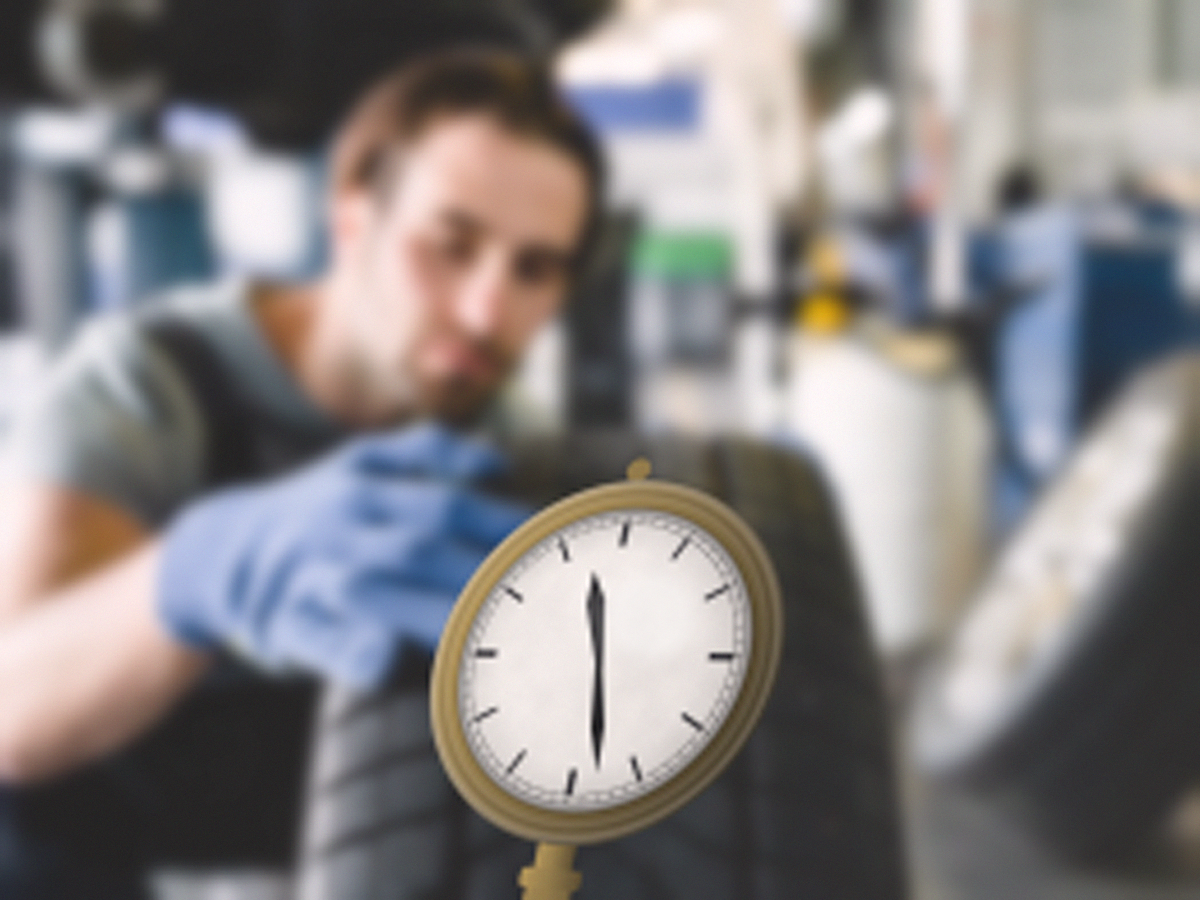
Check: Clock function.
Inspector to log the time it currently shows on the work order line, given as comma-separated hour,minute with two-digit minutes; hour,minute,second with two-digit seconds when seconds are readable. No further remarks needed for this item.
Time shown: 11,28
